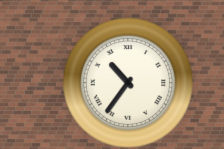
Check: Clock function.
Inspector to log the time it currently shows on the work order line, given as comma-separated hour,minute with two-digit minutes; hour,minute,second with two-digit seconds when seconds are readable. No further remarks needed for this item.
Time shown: 10,36
